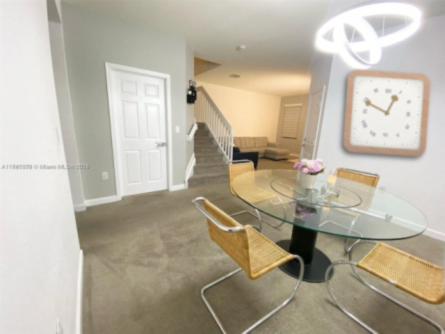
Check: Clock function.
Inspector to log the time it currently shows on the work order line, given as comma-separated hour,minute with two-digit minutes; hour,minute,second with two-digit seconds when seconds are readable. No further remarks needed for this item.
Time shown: 12,49
